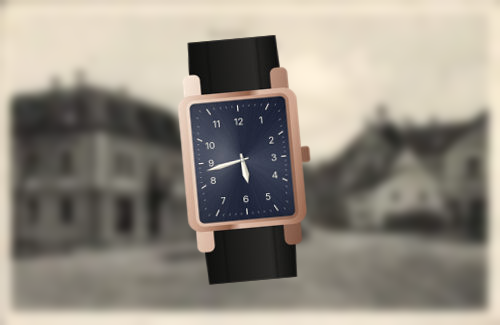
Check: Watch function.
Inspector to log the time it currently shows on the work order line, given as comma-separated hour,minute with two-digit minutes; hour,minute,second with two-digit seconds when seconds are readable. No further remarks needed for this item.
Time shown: 5,43
